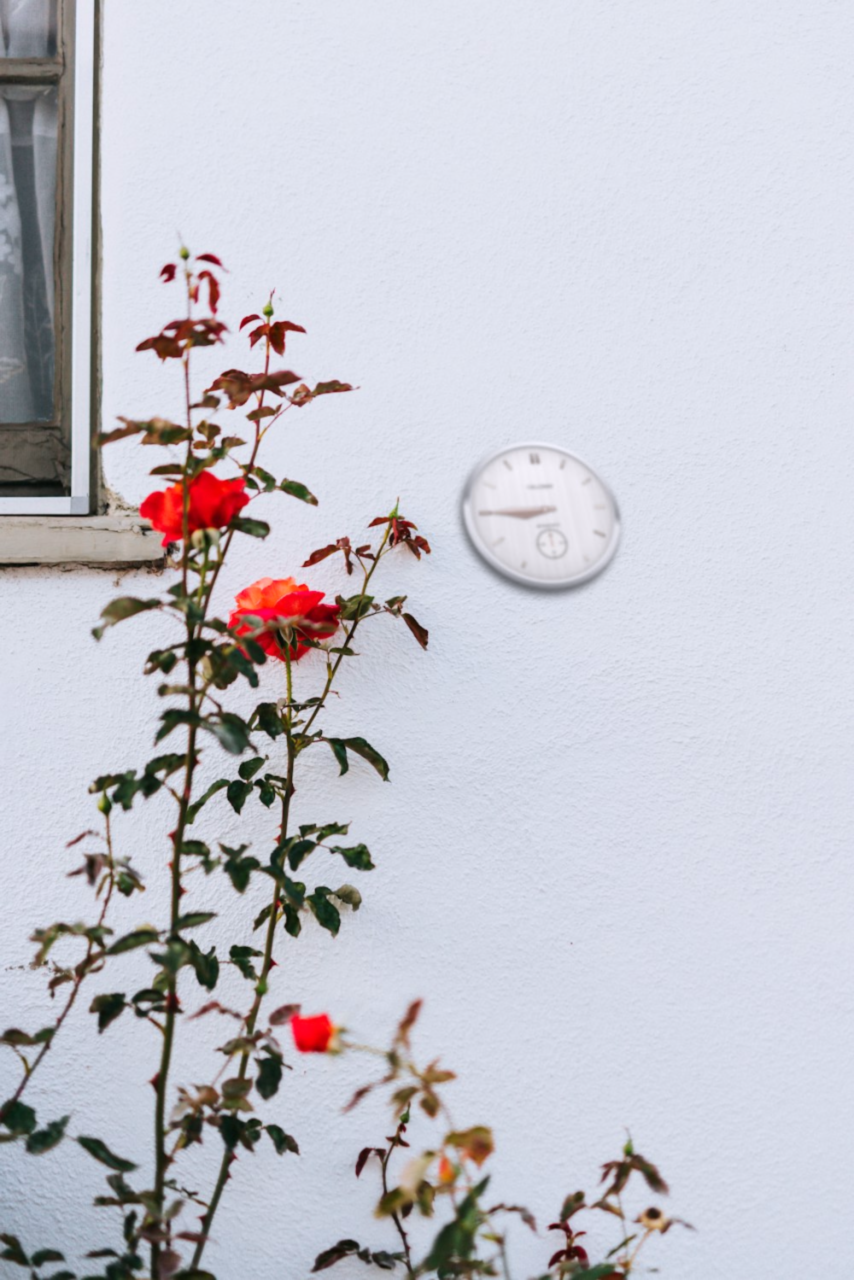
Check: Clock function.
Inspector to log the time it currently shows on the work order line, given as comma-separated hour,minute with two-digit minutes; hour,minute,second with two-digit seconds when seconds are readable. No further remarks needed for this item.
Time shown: 8,45
